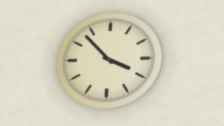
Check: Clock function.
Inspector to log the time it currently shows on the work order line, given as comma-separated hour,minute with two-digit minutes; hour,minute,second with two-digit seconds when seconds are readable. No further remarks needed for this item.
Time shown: 3,53
